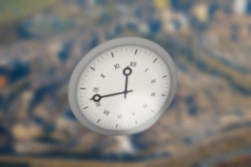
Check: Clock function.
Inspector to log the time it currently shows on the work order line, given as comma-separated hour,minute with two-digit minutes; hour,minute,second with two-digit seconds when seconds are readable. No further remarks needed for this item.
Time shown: 11,42
